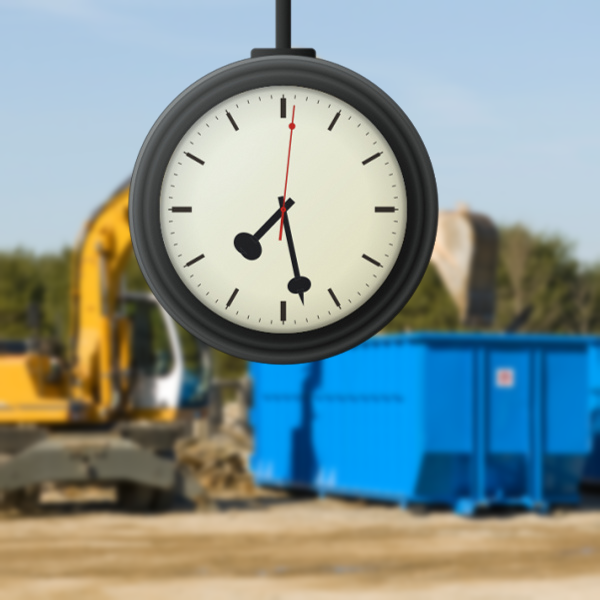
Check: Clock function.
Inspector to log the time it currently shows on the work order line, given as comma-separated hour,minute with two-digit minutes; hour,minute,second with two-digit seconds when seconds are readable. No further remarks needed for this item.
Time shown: 7,28,01
